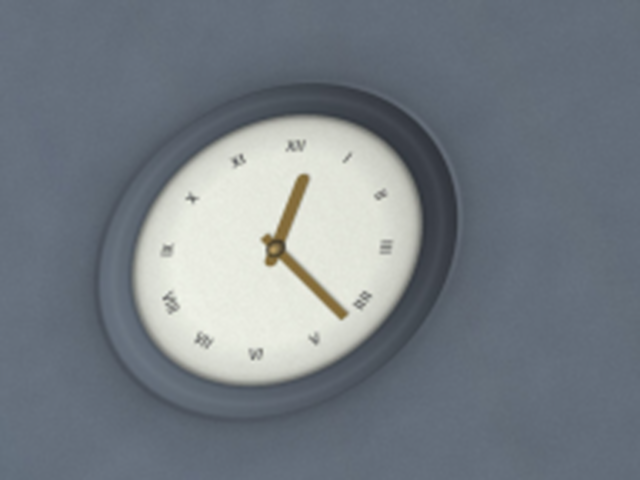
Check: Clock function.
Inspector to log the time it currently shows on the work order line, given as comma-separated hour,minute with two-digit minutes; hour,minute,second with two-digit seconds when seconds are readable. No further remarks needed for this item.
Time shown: 12,22
